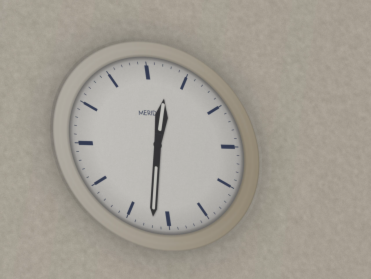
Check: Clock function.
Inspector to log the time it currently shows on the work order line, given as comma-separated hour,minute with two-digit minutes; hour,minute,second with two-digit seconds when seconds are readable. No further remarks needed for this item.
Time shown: 12,32
